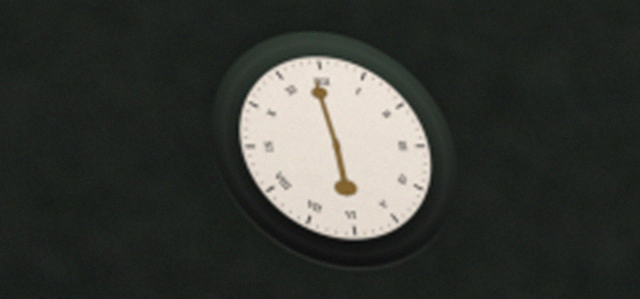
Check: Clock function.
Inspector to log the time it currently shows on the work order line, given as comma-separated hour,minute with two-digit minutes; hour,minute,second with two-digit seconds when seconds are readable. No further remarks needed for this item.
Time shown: 5,59
